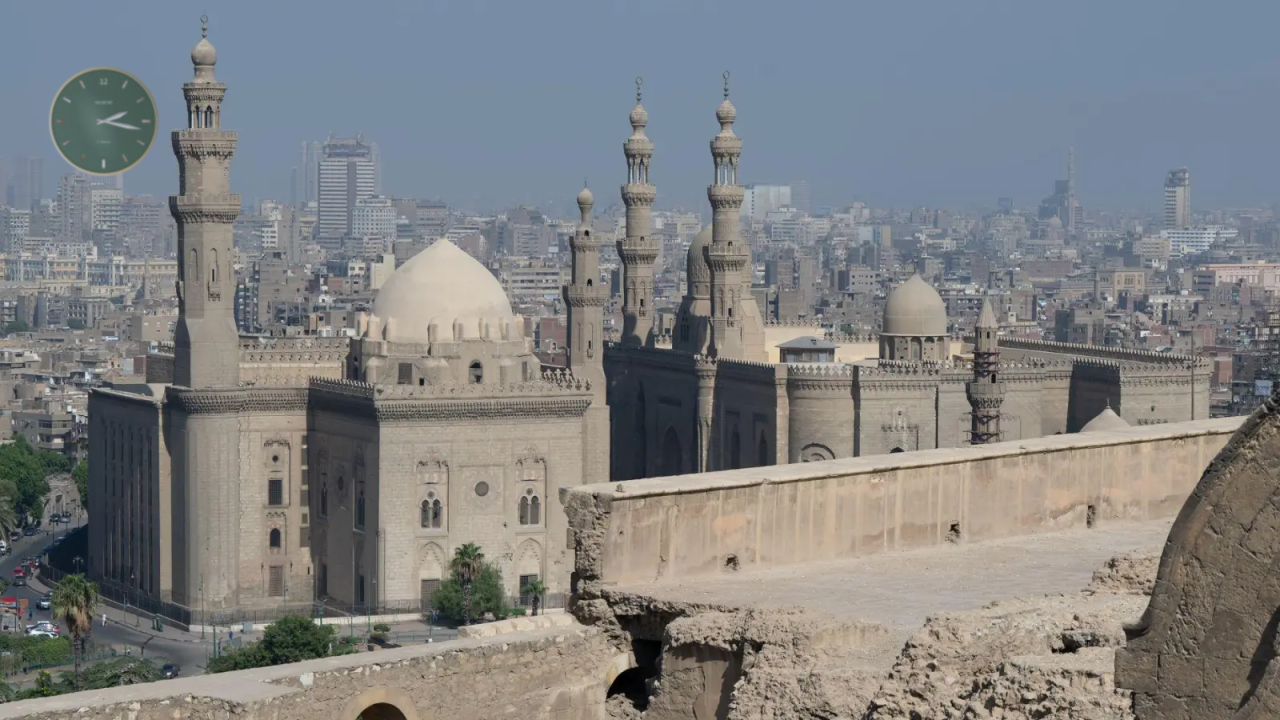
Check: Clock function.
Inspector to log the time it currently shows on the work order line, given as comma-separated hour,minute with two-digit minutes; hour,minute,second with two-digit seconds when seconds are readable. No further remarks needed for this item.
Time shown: 2,17
